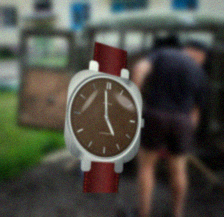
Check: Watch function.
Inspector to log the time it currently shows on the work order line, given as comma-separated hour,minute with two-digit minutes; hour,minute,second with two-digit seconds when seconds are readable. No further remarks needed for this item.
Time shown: 4,59
